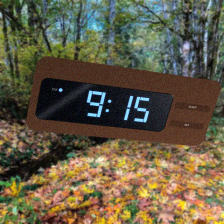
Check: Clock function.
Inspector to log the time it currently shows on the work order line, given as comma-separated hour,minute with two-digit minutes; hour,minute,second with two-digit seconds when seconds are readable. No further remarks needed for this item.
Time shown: 9,15
